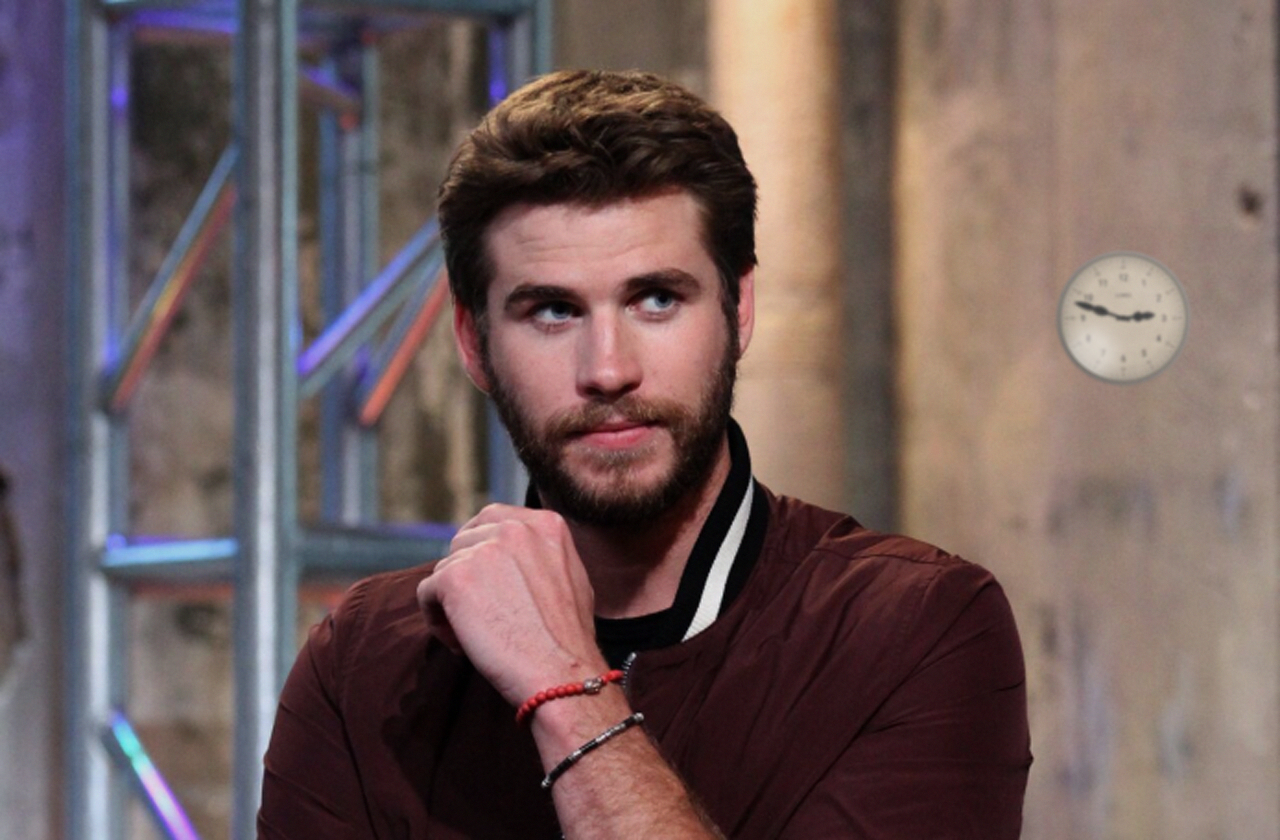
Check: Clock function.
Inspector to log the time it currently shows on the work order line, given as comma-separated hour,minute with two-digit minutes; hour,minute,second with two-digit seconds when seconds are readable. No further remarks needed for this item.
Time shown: 2,48
